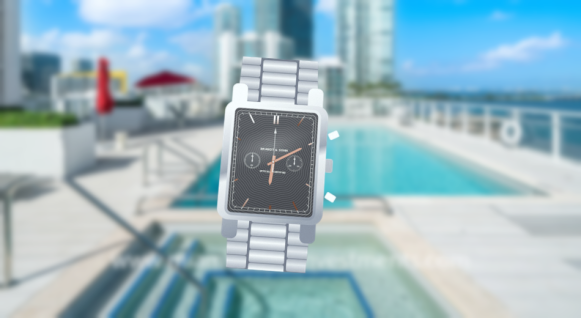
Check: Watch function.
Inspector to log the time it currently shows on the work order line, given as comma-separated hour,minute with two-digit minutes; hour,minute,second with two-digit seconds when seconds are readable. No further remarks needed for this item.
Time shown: 6,10
